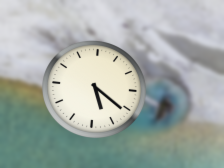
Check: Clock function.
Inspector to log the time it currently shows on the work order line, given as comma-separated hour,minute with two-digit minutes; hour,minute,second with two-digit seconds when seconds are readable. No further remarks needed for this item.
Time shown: 5,21
